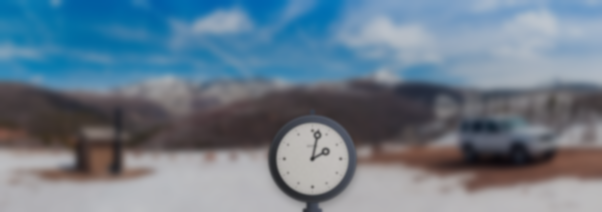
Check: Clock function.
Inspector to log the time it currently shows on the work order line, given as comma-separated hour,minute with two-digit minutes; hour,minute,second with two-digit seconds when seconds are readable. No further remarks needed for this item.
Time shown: 2,02
